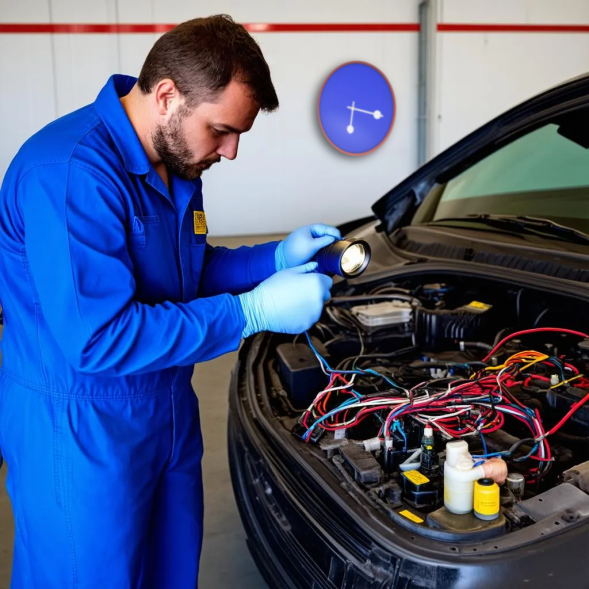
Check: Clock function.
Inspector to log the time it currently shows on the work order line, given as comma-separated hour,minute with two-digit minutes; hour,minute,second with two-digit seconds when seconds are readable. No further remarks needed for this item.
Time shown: 6,17
